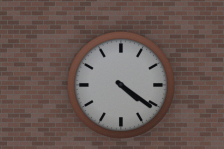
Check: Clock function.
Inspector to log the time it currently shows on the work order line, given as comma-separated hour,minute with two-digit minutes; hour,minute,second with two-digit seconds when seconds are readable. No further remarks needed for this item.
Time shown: 4,21
